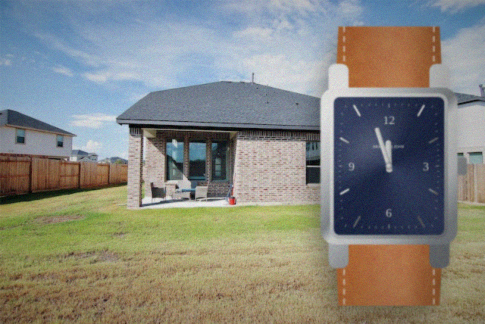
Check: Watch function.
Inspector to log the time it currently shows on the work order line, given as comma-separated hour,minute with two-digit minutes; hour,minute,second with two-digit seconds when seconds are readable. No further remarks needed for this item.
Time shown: 11,57
